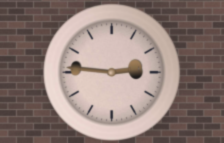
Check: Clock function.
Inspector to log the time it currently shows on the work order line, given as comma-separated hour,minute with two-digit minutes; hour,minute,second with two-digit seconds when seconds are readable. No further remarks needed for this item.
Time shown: 2,46
